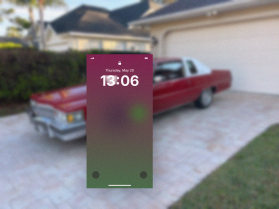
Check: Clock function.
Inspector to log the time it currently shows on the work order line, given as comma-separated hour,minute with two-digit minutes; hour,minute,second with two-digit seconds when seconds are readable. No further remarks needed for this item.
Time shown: 13,06
